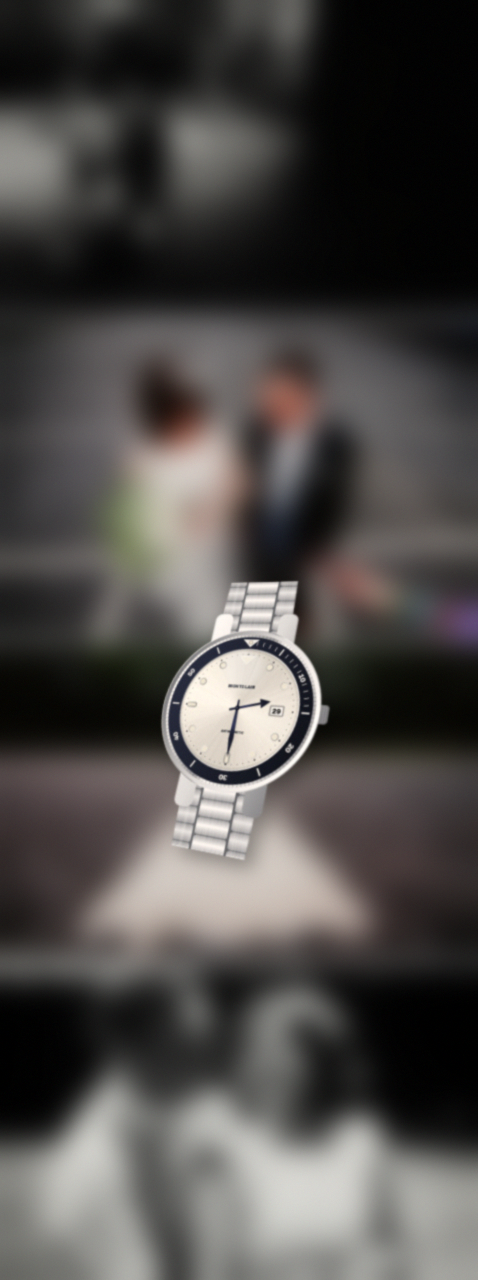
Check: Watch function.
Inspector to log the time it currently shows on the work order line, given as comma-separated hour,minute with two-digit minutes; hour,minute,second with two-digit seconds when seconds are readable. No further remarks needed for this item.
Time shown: 2,30
